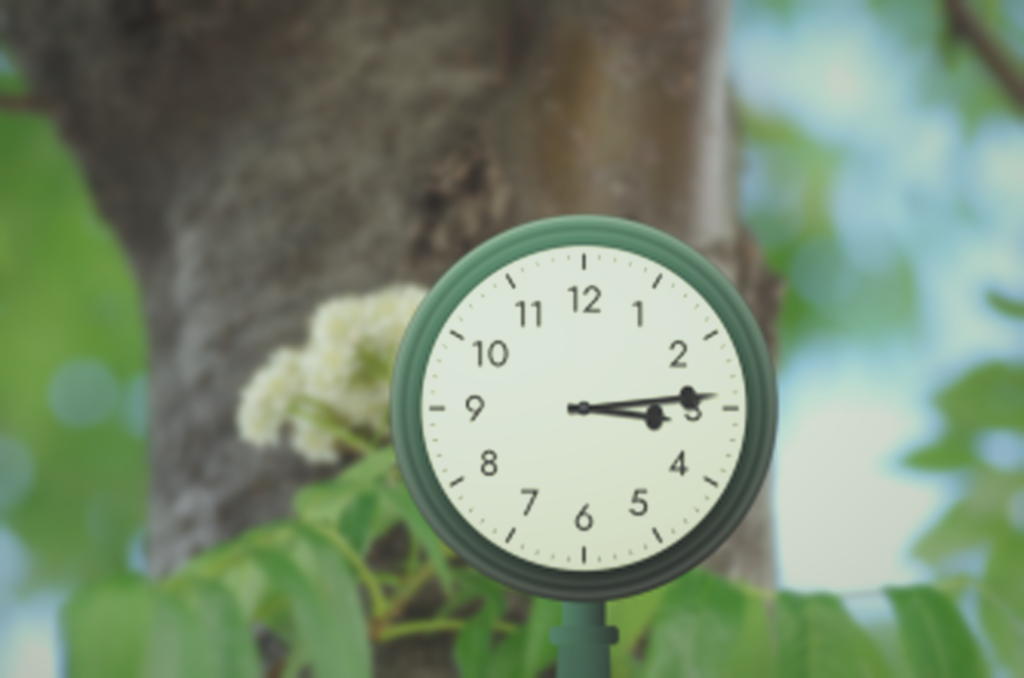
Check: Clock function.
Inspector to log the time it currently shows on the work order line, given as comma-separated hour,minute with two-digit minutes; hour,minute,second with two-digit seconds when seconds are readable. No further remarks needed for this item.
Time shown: 3,14
